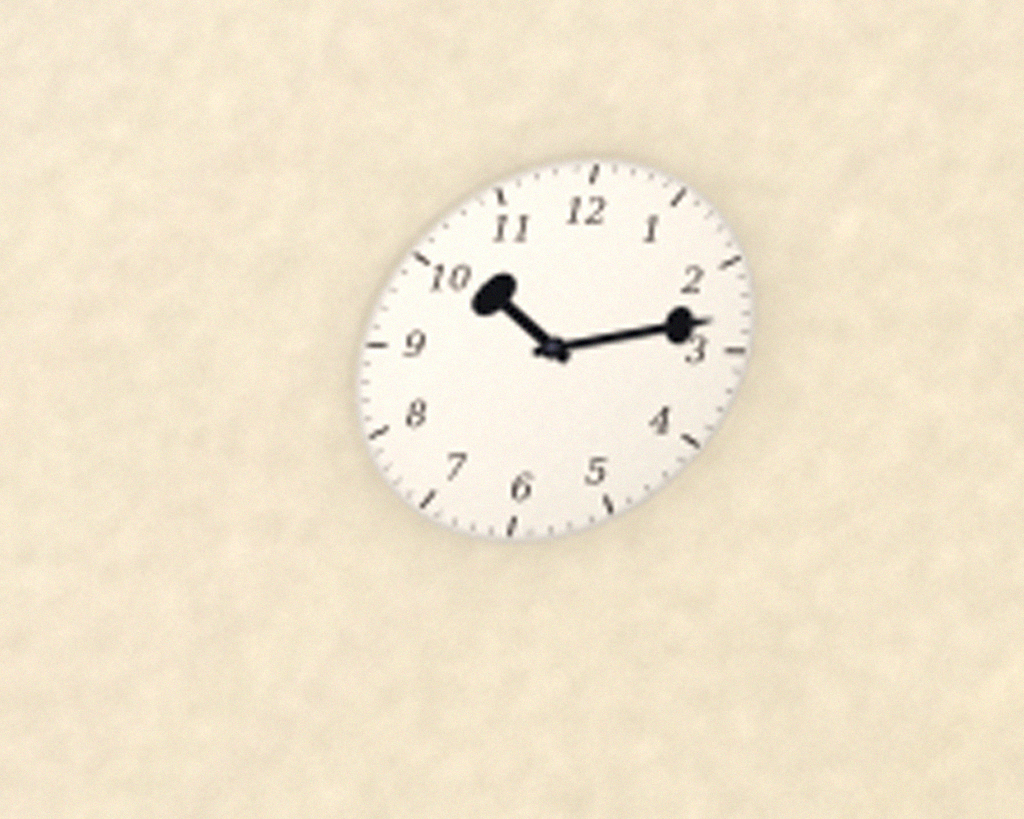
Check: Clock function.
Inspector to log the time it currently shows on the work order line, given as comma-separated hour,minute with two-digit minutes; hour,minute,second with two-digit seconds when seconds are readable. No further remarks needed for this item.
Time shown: 10,13
